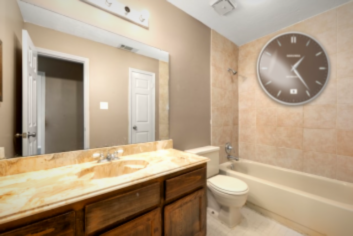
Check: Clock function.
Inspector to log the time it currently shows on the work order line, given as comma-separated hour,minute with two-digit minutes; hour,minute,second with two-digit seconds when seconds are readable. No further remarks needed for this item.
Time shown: 1,24
